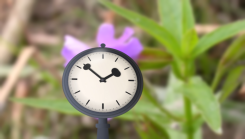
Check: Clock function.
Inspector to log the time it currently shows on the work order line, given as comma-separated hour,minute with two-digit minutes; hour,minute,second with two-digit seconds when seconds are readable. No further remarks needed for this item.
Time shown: 1,52
